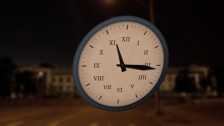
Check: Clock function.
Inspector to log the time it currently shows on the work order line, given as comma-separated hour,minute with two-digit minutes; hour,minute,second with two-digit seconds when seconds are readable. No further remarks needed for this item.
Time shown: 11,16
